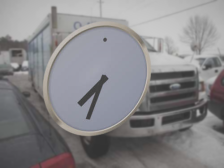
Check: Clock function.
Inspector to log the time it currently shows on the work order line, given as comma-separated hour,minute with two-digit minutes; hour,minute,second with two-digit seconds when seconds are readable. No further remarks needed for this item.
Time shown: 7,33
